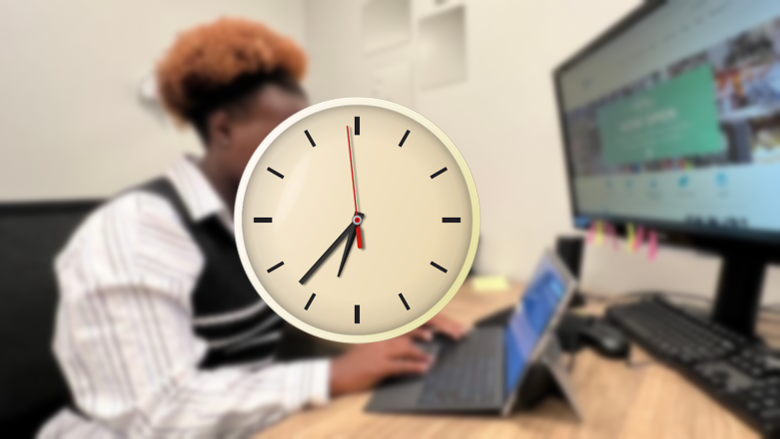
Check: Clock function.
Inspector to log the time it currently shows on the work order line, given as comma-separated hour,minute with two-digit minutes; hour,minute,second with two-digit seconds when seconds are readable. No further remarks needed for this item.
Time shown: 6,36,59
